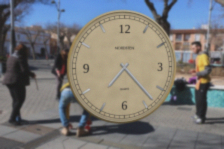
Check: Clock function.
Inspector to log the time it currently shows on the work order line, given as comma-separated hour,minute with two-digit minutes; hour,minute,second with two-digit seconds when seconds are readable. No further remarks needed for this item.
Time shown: 7,23
